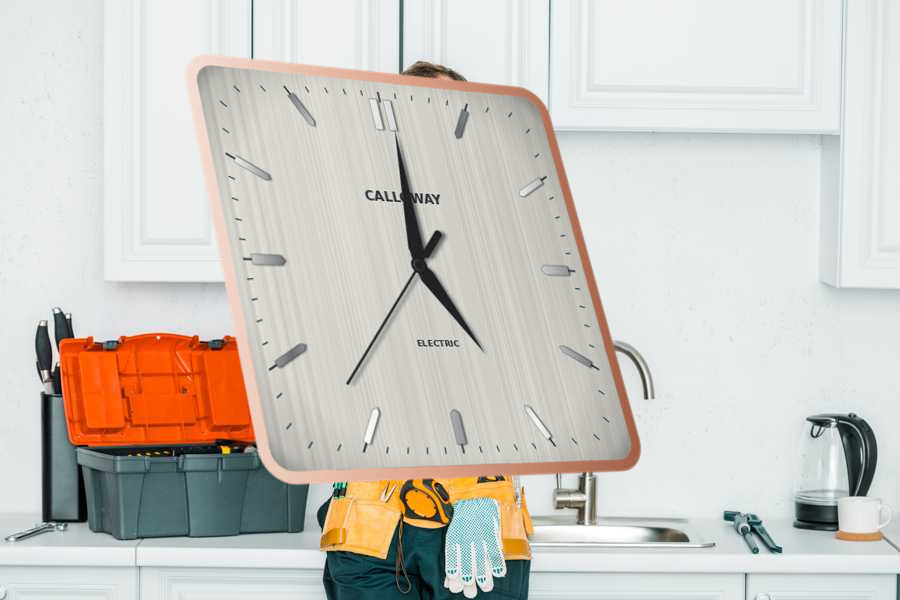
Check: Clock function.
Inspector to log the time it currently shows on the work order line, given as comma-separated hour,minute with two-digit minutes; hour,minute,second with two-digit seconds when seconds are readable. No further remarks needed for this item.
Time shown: 5,00,37
